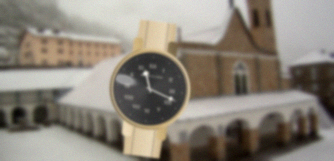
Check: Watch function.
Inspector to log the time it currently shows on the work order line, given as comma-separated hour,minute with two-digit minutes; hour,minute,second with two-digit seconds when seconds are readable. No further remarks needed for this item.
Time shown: 11,18
